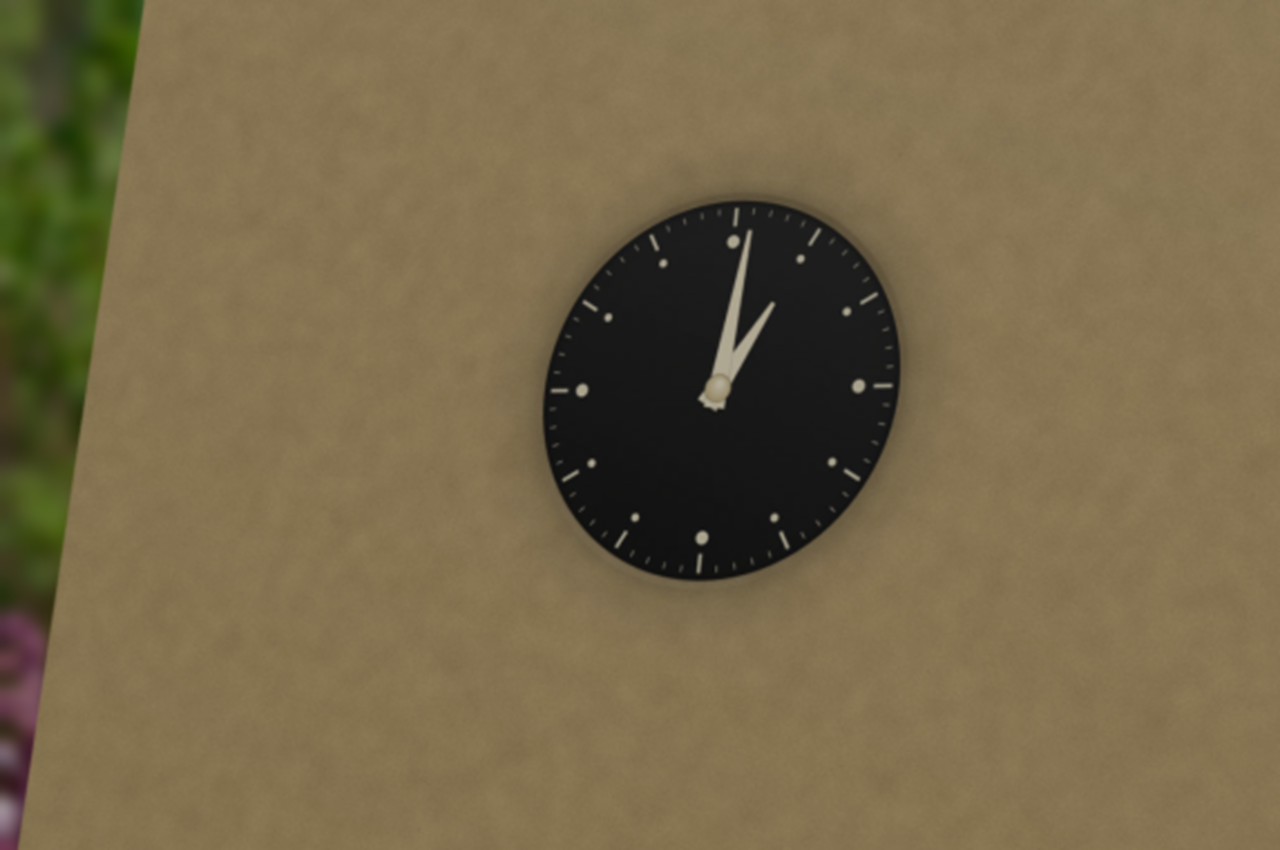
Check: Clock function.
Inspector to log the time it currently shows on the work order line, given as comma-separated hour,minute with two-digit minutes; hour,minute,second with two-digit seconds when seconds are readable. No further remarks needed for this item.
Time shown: 1,01
